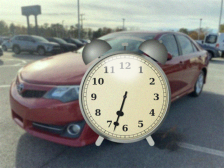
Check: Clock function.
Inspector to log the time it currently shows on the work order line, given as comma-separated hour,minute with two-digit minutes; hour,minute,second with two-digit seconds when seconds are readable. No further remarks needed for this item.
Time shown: 6,33
